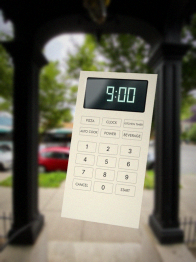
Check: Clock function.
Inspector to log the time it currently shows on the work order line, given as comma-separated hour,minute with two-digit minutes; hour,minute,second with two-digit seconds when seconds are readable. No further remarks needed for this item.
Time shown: 9,00
